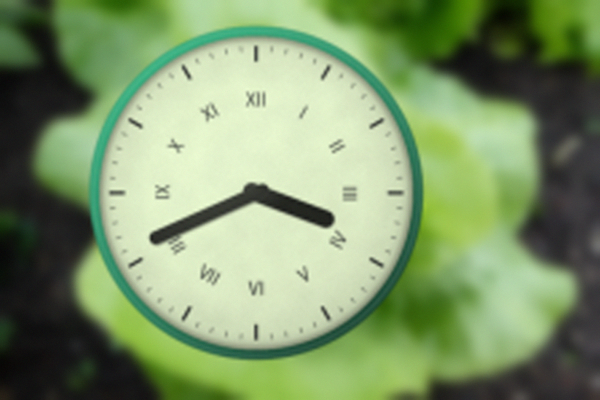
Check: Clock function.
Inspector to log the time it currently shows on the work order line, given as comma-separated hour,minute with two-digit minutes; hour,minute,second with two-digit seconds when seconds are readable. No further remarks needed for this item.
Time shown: 3,41
